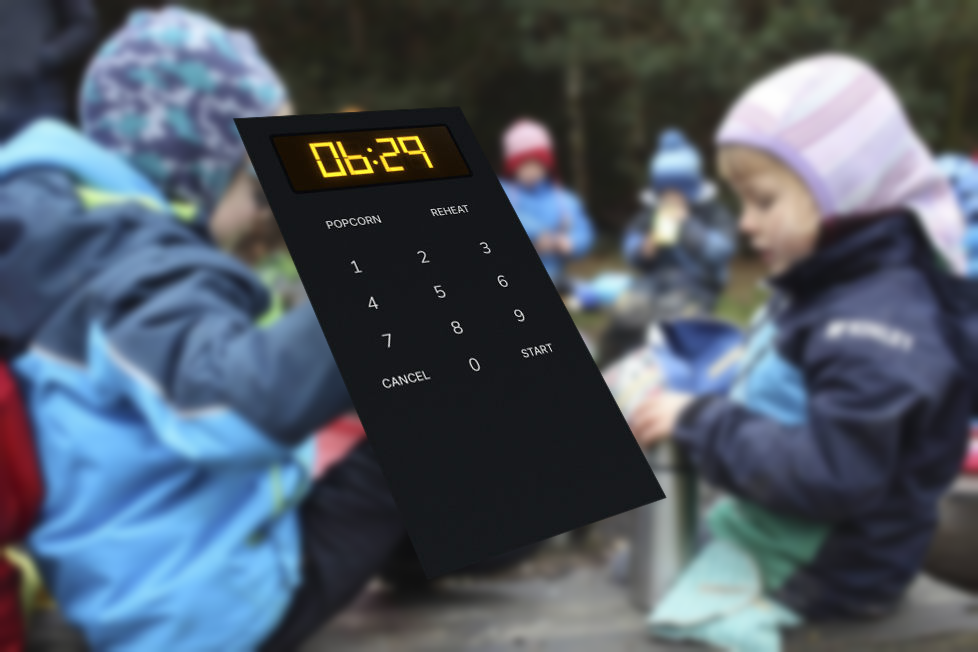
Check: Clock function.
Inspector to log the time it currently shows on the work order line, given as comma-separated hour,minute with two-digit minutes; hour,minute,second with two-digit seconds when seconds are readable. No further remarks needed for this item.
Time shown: 6,29
